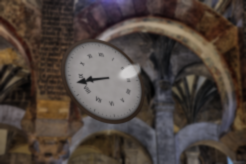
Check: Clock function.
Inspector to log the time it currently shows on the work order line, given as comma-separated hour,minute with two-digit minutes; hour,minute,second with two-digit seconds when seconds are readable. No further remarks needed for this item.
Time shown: 8,43
